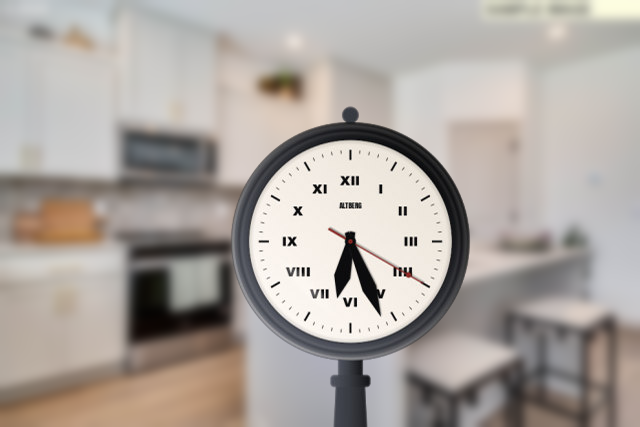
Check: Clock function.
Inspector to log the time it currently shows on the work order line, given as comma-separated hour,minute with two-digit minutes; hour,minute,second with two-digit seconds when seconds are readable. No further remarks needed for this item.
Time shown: 6,26,20
